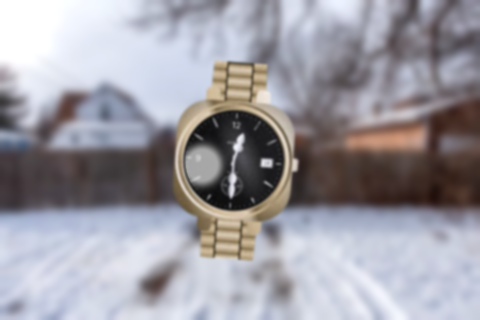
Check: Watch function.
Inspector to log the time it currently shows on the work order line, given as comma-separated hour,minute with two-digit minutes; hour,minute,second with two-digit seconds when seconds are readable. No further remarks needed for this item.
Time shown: 12,30
